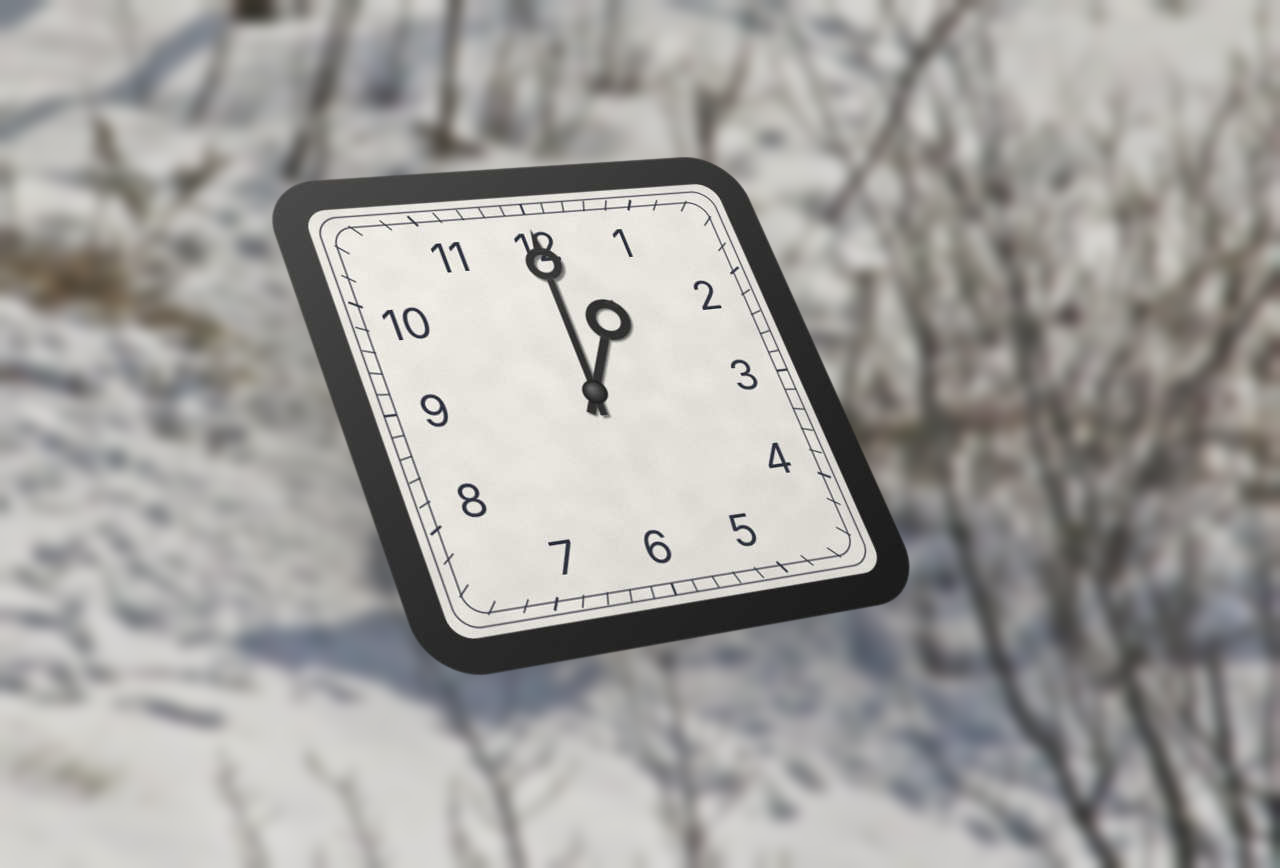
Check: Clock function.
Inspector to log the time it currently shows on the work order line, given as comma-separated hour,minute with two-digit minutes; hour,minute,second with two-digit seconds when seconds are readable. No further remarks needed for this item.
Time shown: 1,00
